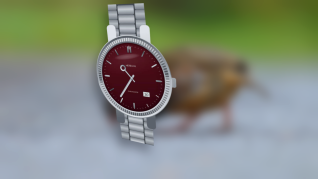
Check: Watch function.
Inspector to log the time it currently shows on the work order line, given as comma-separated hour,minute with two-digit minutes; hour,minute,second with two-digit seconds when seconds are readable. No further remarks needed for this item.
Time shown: 10,36
